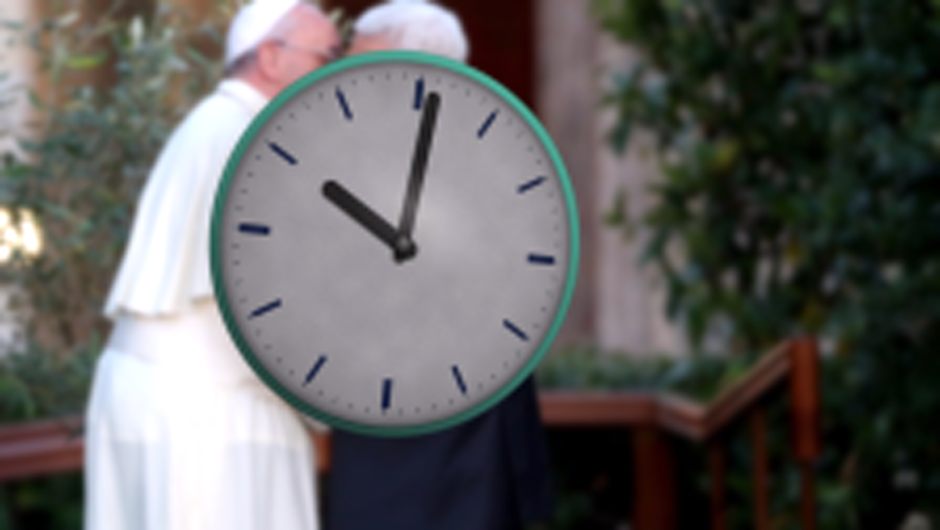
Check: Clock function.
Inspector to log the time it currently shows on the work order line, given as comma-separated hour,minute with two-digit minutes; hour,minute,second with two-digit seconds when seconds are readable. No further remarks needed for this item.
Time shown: 10,01
